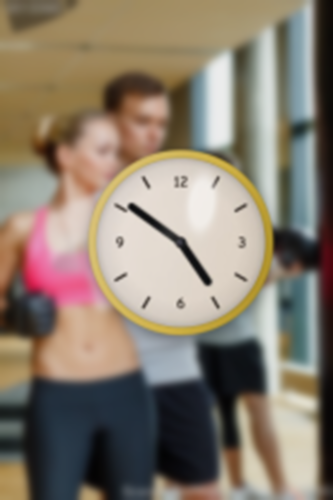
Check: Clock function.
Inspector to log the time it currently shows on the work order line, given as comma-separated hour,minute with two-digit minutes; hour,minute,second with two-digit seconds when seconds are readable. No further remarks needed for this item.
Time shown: 4,51
